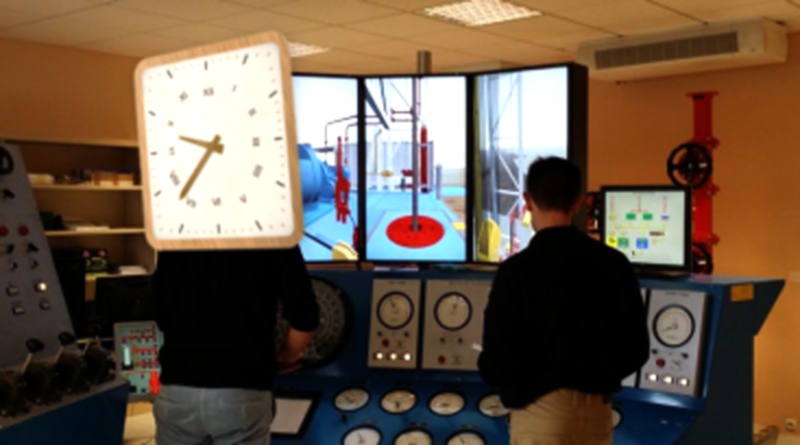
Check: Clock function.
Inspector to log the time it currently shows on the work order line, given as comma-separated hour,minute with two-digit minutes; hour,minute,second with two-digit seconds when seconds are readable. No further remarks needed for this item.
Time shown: 9,37
